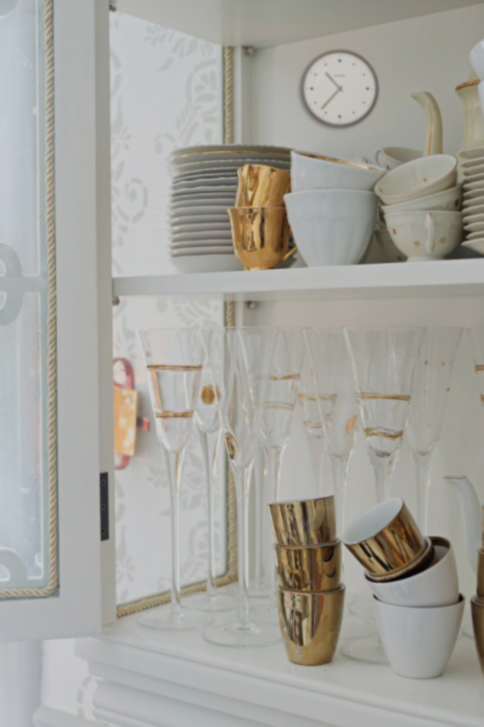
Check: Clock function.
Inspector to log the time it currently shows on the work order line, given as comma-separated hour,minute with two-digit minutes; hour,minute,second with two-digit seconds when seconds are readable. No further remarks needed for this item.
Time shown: 10,37
